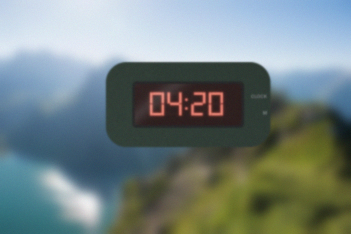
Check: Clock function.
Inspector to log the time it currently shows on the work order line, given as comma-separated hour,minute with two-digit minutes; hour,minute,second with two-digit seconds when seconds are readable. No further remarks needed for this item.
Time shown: 4,20
